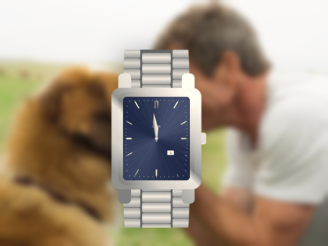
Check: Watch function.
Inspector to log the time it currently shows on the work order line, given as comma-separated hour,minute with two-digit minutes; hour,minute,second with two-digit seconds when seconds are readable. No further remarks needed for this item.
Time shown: 11,59
